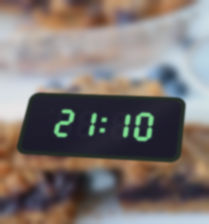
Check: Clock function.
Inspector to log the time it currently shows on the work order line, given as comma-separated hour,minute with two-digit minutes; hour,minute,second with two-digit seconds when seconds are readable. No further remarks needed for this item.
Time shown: 21,10
